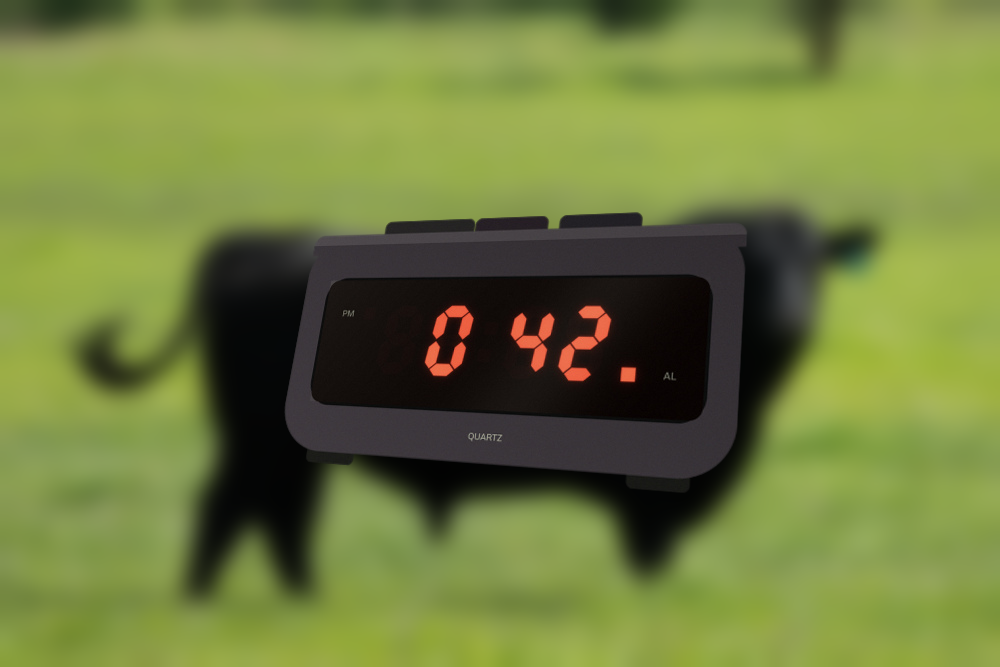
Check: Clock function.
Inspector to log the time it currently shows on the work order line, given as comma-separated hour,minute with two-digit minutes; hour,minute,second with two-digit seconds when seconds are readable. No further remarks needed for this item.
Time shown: 0,42
